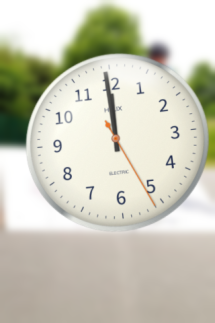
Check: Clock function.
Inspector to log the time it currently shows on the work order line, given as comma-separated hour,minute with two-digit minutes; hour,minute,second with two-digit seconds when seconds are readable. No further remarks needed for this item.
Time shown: 11,59,26
